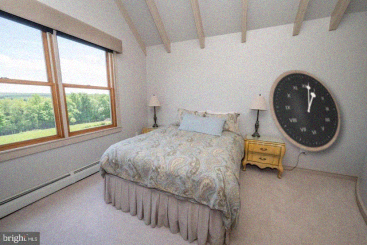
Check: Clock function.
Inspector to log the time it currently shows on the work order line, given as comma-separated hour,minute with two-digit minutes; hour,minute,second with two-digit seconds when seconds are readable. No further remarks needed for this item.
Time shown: 1,02
